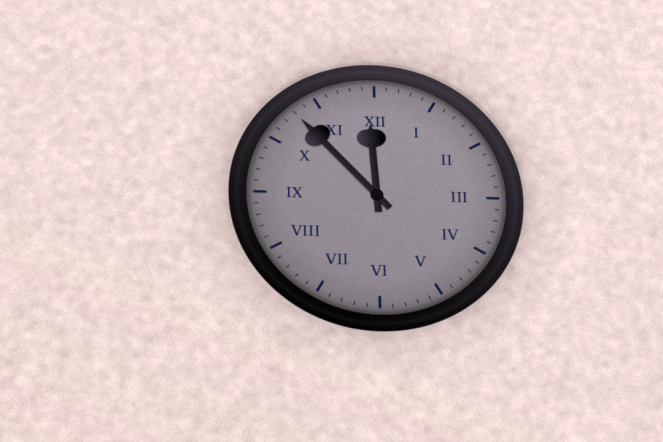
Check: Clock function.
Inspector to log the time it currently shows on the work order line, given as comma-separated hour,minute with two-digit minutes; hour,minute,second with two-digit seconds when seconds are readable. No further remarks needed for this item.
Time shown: 11,53
